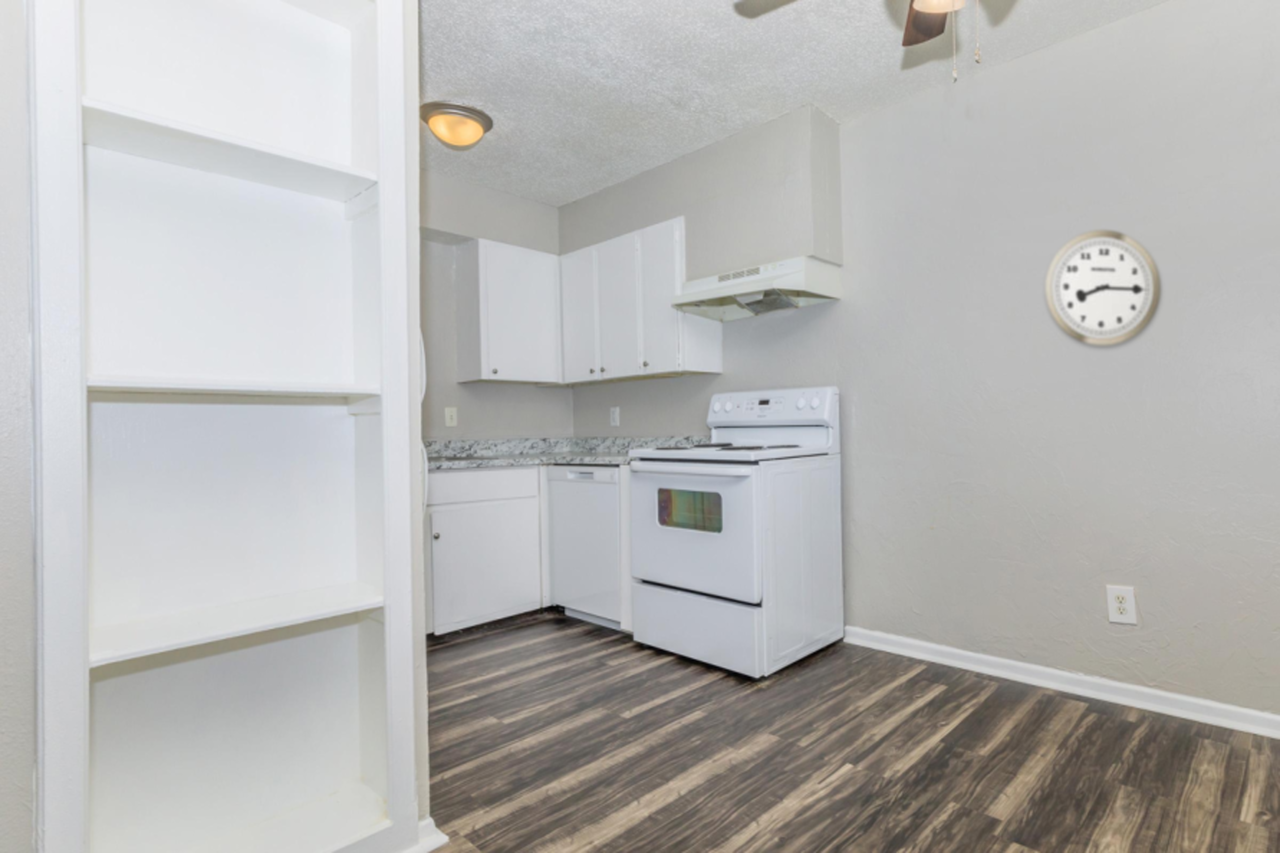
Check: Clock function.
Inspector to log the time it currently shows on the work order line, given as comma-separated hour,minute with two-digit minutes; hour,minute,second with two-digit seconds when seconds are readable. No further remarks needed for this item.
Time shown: 8,15
